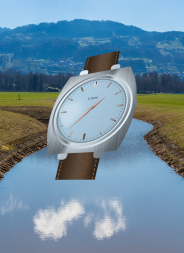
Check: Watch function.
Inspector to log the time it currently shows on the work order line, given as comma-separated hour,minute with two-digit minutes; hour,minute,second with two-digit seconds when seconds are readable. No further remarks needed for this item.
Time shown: 1,37
